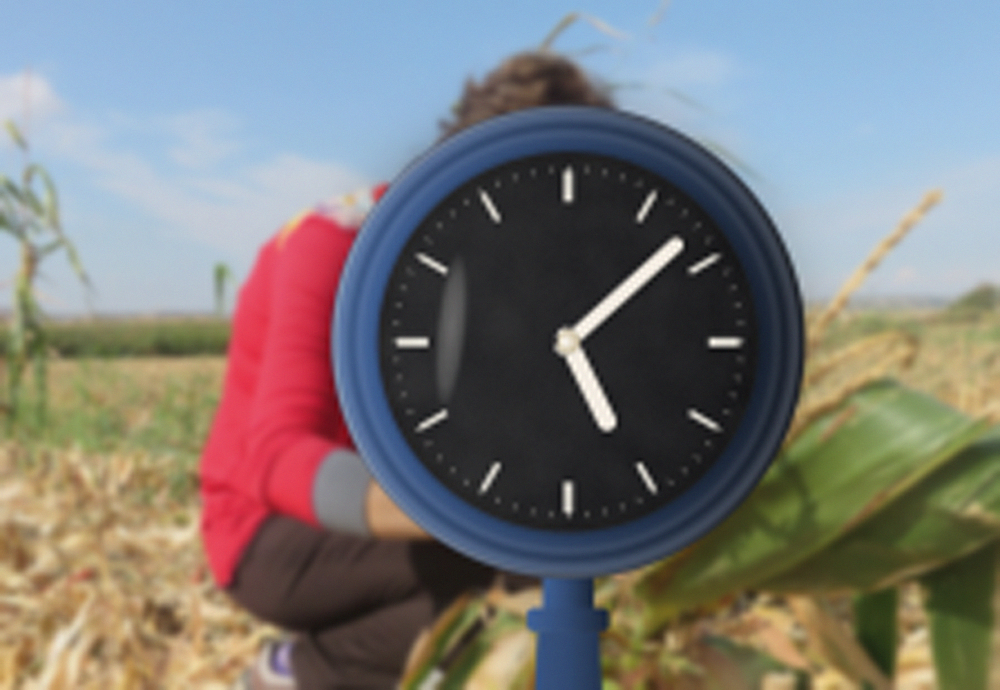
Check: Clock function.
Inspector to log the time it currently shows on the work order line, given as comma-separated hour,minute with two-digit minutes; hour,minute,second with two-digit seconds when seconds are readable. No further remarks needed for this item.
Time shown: 5,08
